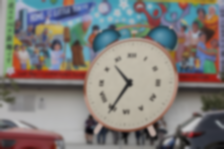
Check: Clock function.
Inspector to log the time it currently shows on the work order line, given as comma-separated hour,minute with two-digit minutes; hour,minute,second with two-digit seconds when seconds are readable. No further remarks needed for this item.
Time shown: 10,35
